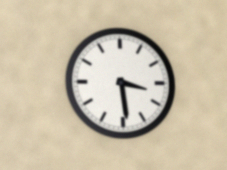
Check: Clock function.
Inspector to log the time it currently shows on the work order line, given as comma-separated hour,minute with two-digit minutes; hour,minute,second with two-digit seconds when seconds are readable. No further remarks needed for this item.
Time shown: 3,29
